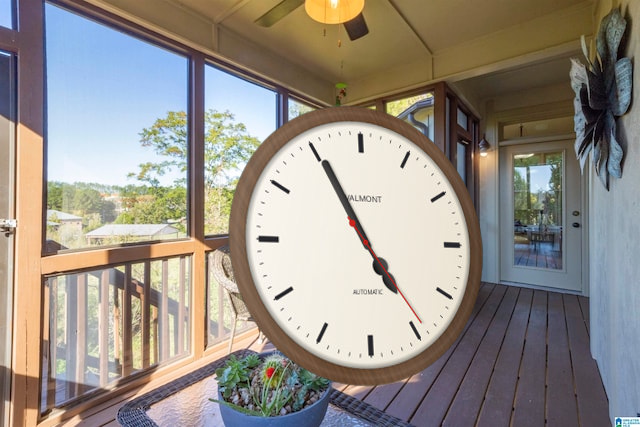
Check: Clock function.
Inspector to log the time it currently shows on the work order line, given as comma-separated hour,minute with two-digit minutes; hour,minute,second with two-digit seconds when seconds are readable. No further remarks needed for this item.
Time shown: 4,55,24
